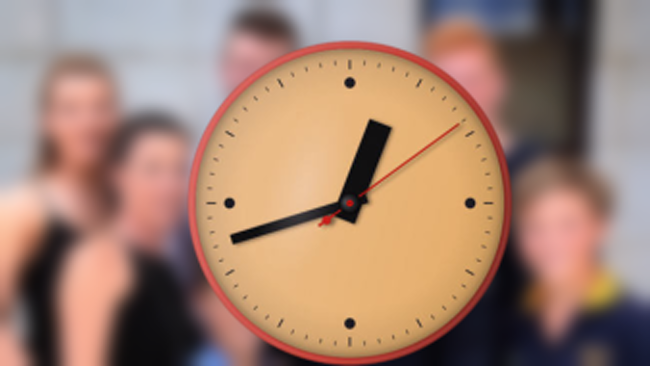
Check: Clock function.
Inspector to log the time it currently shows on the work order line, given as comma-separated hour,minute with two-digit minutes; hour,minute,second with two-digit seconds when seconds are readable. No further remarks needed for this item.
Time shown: 12,42,09
